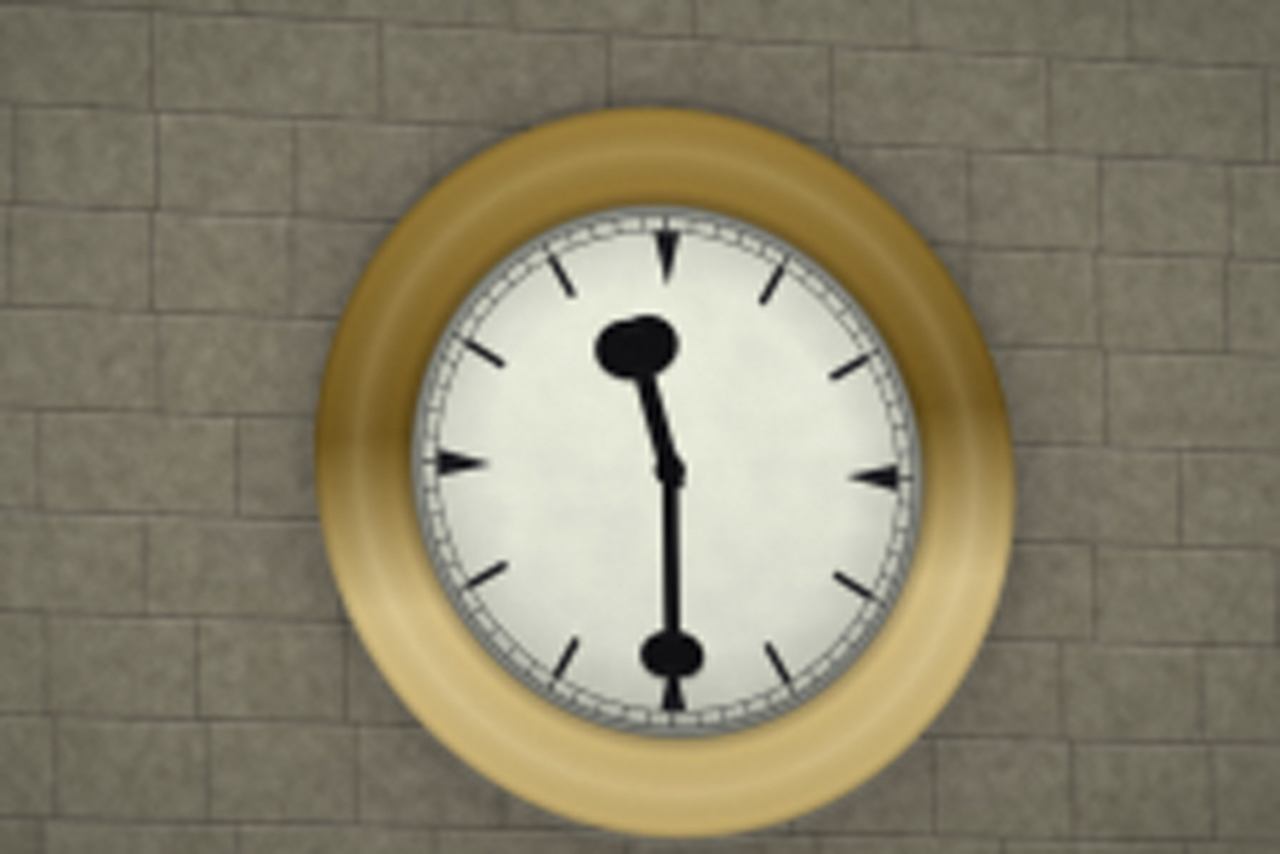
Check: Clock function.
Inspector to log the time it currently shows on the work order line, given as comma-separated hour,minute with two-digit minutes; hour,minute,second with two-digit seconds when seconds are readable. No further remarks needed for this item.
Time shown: 11,30
